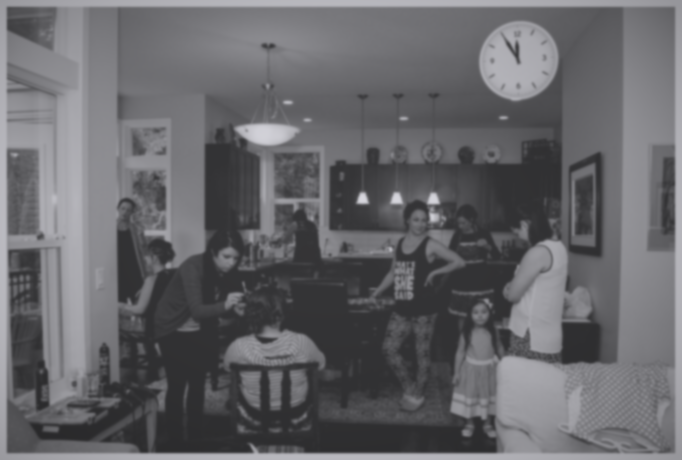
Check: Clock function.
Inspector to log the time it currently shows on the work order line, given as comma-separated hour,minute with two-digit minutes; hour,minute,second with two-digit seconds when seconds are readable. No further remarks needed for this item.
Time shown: 11,55
